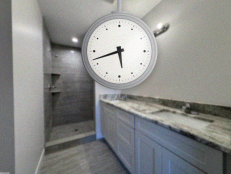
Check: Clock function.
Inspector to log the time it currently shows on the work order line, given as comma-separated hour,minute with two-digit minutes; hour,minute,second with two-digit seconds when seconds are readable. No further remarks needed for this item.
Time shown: 5,42
